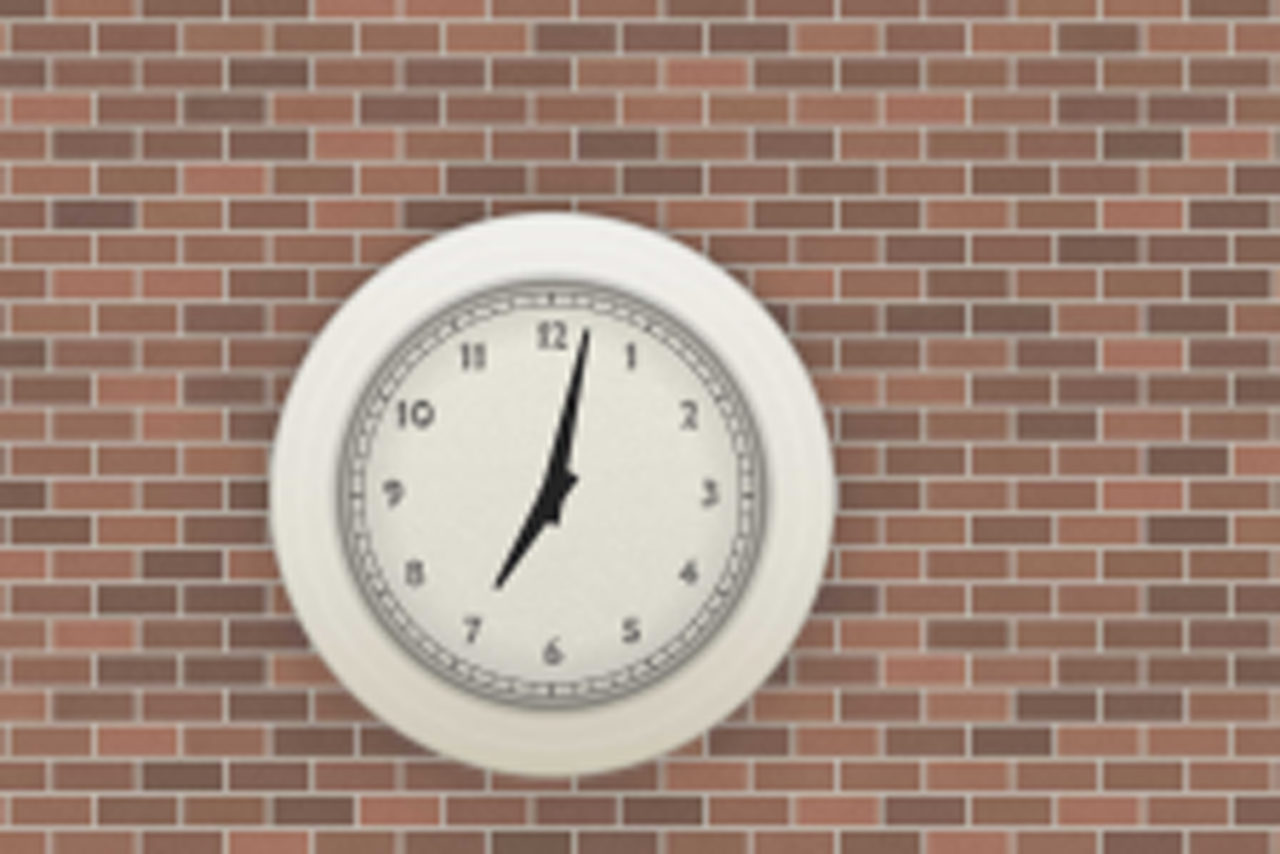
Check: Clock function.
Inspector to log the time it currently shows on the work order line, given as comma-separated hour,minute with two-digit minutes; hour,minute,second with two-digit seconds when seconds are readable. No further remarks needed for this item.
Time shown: 7,02
